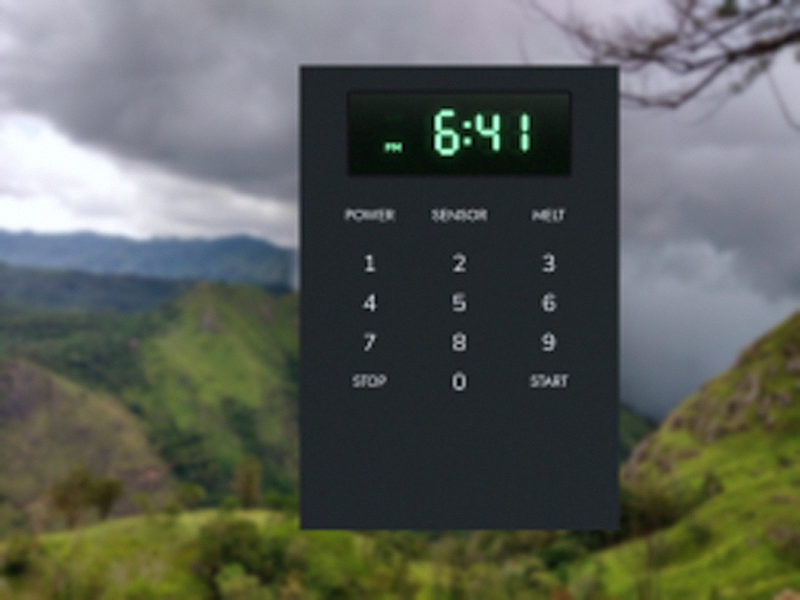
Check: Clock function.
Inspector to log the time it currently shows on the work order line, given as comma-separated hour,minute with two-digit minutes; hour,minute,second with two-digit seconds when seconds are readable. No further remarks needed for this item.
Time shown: 6,41
